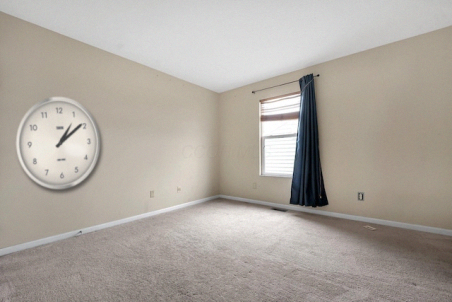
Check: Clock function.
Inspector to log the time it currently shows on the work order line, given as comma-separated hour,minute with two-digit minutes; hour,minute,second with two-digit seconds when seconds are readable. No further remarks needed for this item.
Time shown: 1,09
